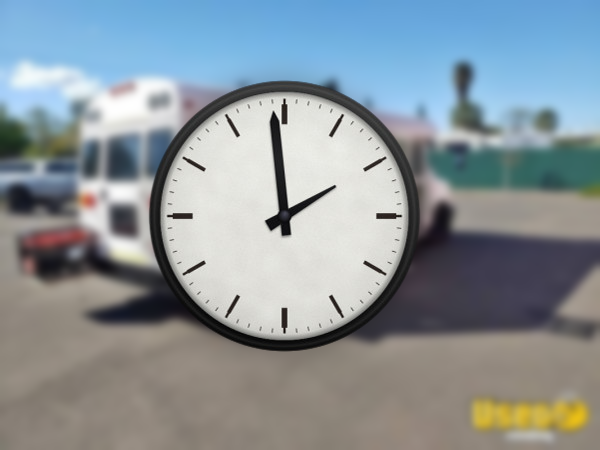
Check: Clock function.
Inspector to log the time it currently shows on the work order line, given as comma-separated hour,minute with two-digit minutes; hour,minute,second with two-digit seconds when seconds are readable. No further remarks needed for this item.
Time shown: 1,59
